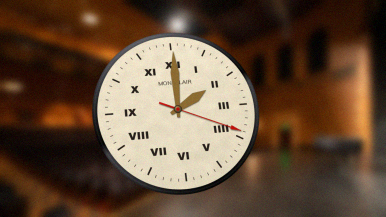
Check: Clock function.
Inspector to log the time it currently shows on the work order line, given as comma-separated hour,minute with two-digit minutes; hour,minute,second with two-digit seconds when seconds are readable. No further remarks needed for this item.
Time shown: 2,00,19
